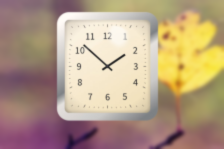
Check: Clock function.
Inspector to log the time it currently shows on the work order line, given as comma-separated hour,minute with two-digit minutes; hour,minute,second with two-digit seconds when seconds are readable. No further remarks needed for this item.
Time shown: 1,52
